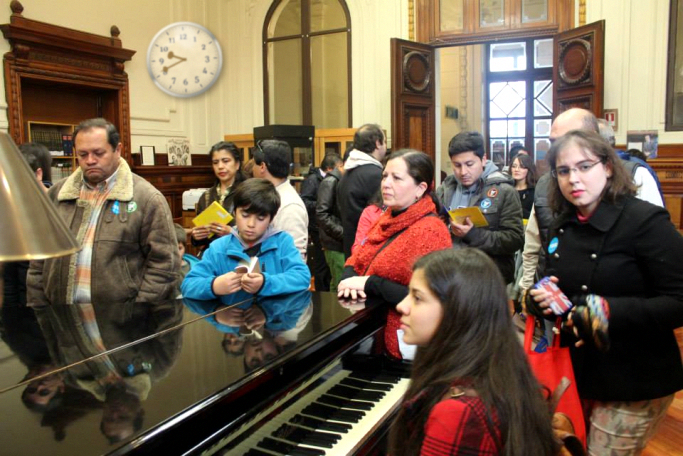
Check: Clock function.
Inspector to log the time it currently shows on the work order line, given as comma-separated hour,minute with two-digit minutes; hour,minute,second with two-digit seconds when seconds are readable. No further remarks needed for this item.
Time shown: 9,41
